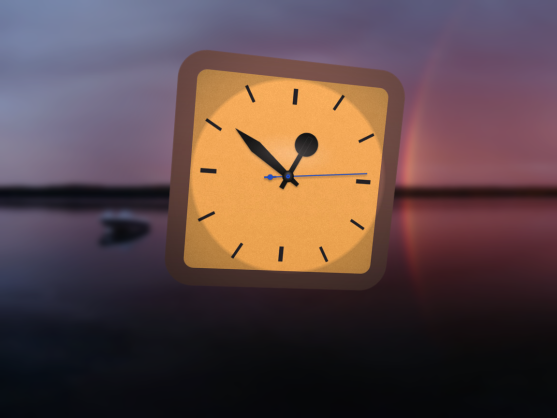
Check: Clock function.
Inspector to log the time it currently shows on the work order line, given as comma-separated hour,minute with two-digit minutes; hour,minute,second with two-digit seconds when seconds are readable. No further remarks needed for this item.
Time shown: 12,51,14
